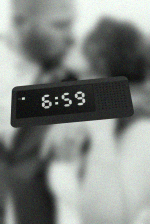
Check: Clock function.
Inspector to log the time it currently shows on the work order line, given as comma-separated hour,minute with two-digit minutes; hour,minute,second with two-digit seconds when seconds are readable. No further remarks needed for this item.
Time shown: 6,59
